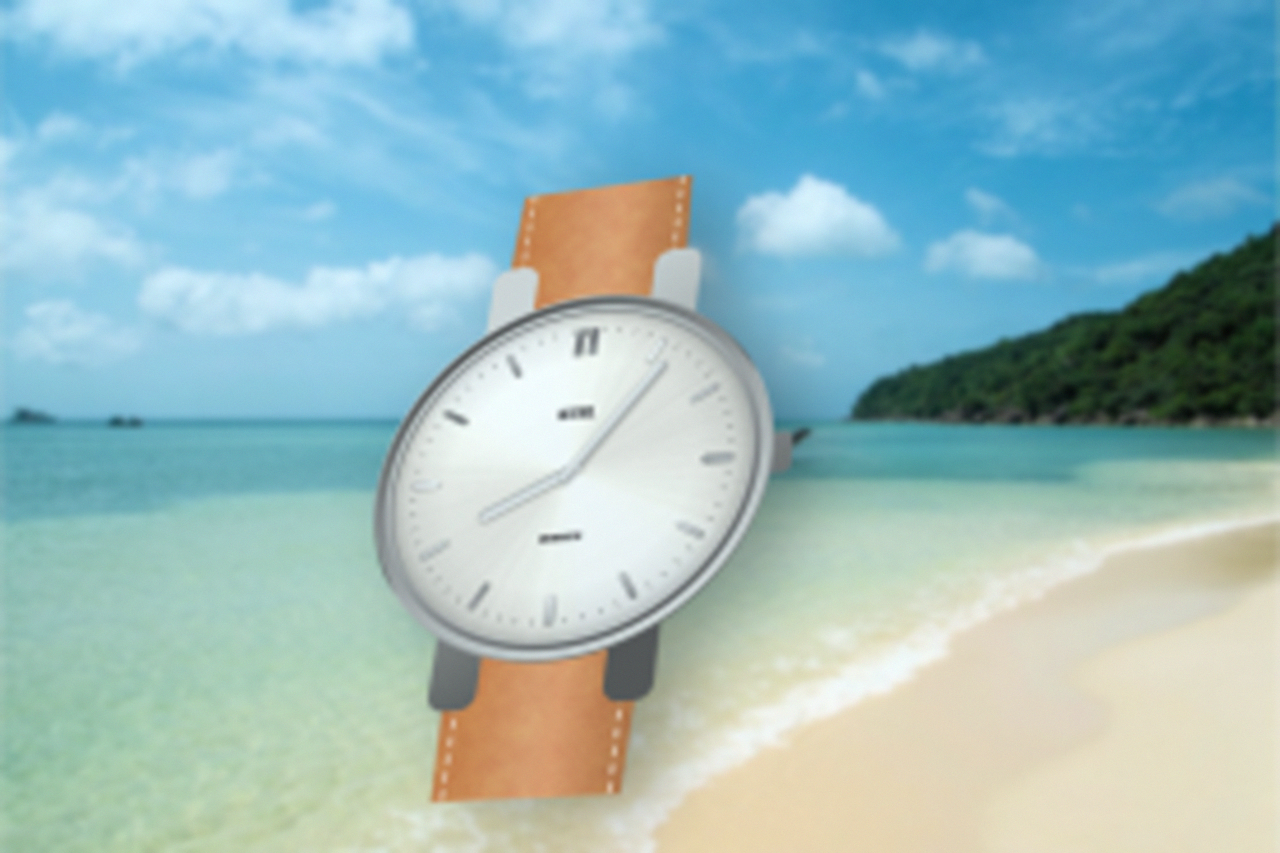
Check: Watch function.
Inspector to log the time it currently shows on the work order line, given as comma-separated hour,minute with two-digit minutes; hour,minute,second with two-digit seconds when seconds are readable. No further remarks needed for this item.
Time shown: 8,06
